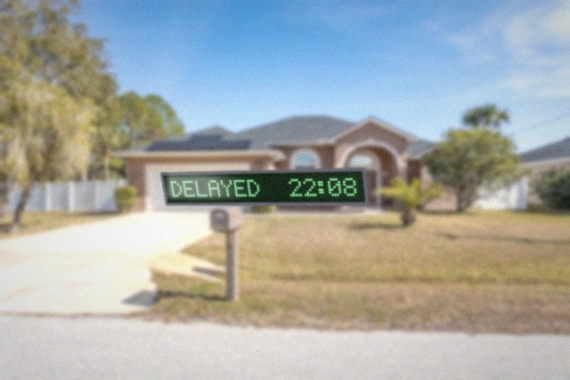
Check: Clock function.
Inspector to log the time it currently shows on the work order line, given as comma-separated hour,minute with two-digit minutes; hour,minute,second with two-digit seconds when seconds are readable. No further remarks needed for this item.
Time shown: 22,08
